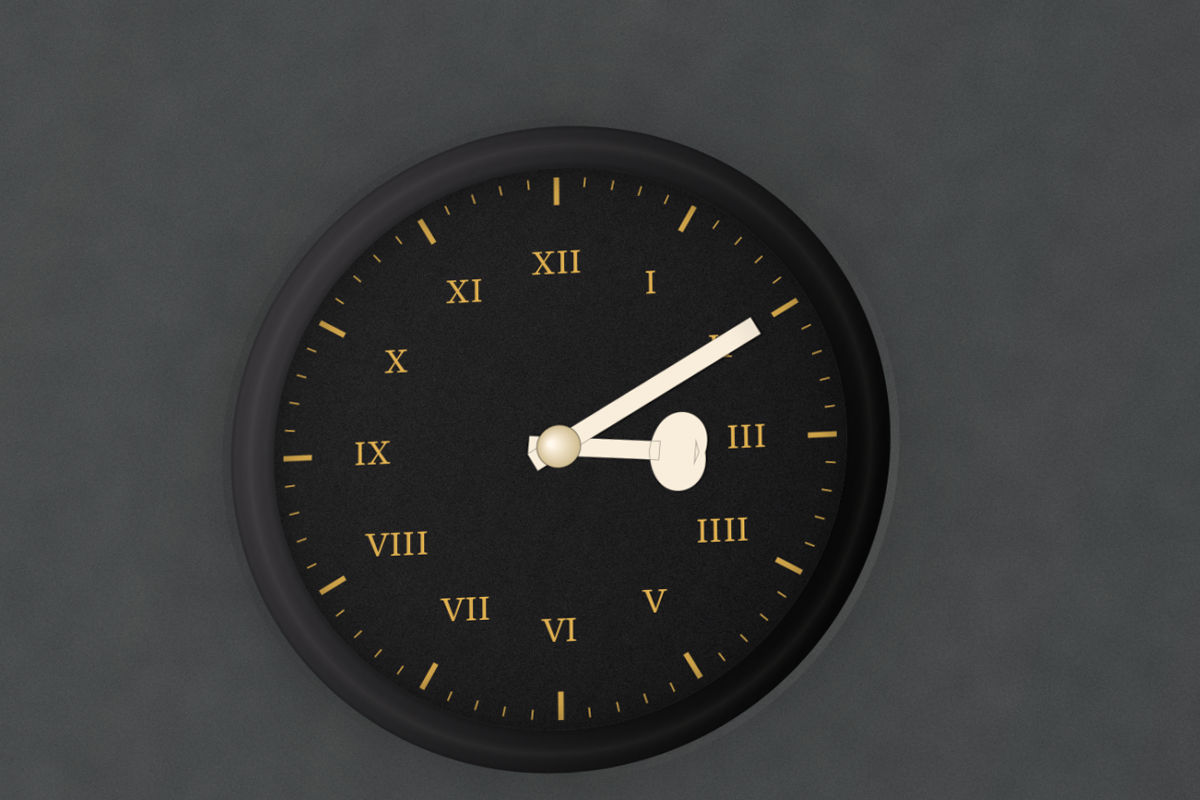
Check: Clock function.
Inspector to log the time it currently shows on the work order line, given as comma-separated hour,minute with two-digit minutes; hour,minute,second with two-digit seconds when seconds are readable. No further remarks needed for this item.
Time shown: 3,10
